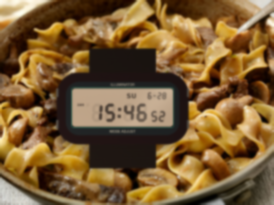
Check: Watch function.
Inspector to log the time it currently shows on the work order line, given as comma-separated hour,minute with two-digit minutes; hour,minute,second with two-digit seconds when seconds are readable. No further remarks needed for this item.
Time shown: 15,46,52
